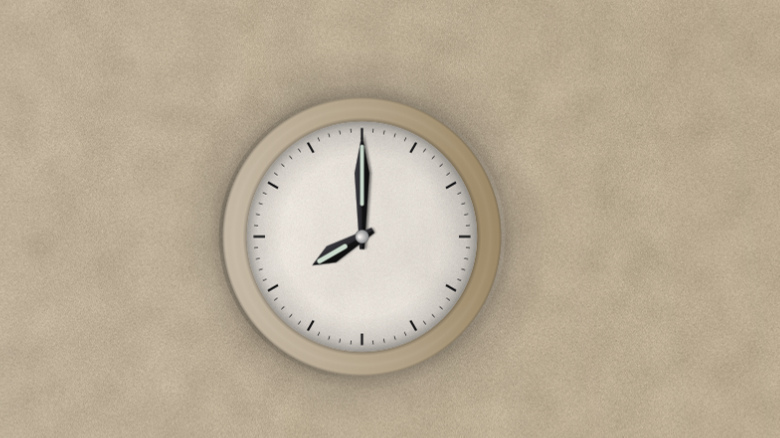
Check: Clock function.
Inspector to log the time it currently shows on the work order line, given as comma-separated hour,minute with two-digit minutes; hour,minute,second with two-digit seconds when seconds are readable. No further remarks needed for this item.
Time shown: 8,00
